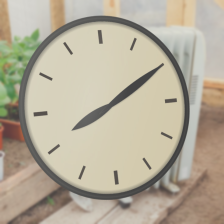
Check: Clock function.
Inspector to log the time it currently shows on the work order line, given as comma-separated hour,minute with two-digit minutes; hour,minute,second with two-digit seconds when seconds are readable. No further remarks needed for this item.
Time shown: 8,10
